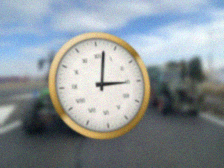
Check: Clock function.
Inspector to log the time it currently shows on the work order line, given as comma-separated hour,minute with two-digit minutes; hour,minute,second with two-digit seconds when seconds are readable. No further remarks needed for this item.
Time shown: 3,02
